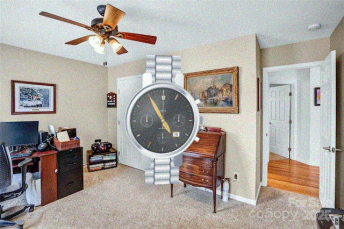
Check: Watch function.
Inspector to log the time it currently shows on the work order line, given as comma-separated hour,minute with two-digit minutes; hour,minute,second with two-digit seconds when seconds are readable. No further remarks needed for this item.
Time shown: 4,55
